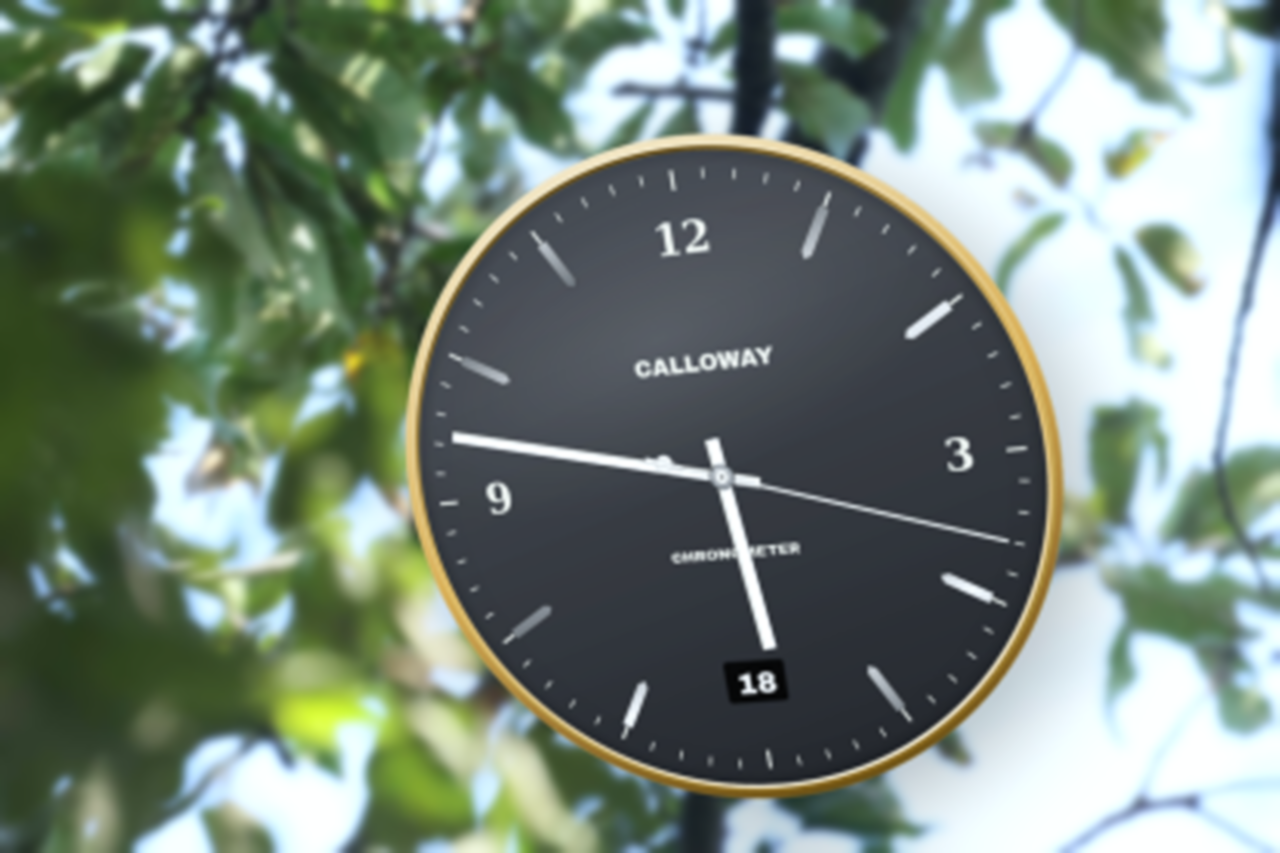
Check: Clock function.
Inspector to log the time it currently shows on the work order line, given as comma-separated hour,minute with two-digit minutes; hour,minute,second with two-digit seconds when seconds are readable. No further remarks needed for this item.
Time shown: 5,47,18
